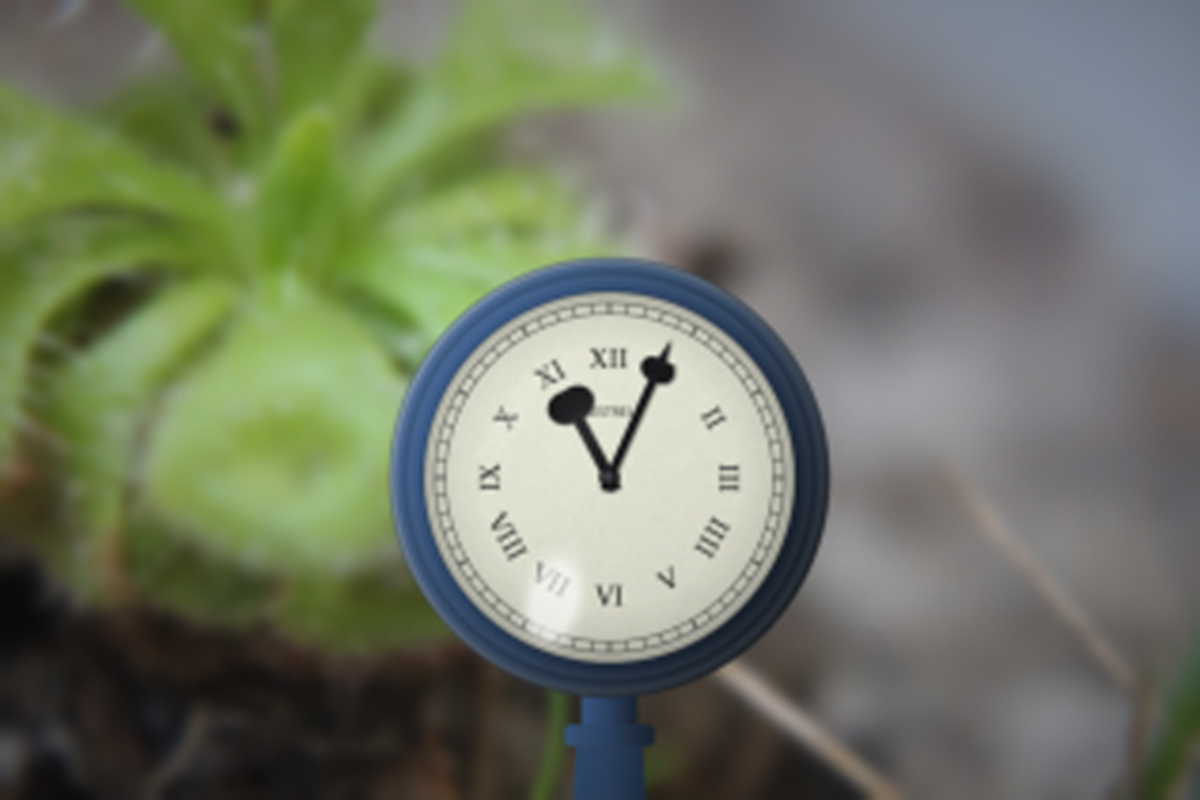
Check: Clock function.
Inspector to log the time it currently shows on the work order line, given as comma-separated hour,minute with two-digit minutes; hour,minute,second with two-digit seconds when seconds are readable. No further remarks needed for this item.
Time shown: 11,04
